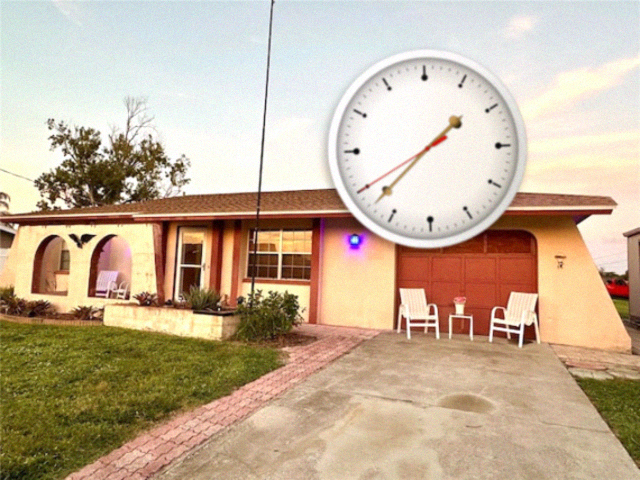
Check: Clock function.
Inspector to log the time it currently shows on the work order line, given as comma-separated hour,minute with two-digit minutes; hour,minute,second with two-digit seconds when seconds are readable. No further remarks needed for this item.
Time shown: 1,37,40
